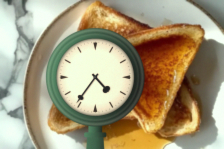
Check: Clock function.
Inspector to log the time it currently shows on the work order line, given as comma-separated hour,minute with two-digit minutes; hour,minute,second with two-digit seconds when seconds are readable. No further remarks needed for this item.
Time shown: 4,36
